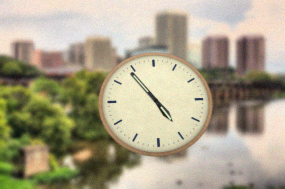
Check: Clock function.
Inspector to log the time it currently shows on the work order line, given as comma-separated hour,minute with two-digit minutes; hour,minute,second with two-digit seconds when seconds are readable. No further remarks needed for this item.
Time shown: 4,54
